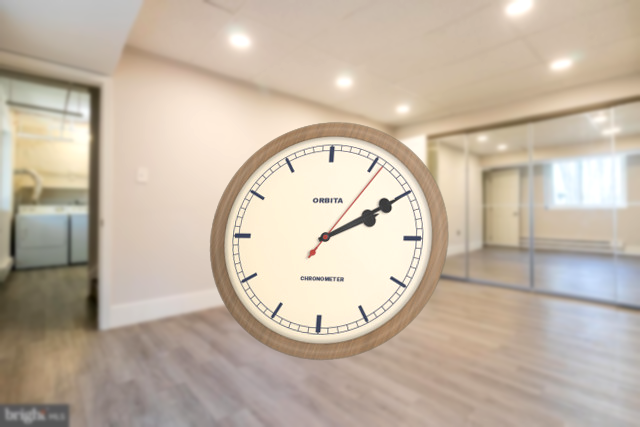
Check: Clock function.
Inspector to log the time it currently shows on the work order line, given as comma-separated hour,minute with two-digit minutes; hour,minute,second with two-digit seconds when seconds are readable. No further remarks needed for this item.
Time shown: 2,10,06
